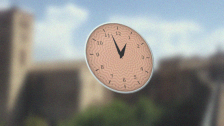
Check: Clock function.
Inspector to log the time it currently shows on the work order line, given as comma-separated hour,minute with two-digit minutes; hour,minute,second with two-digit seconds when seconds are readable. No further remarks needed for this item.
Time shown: 12,57
